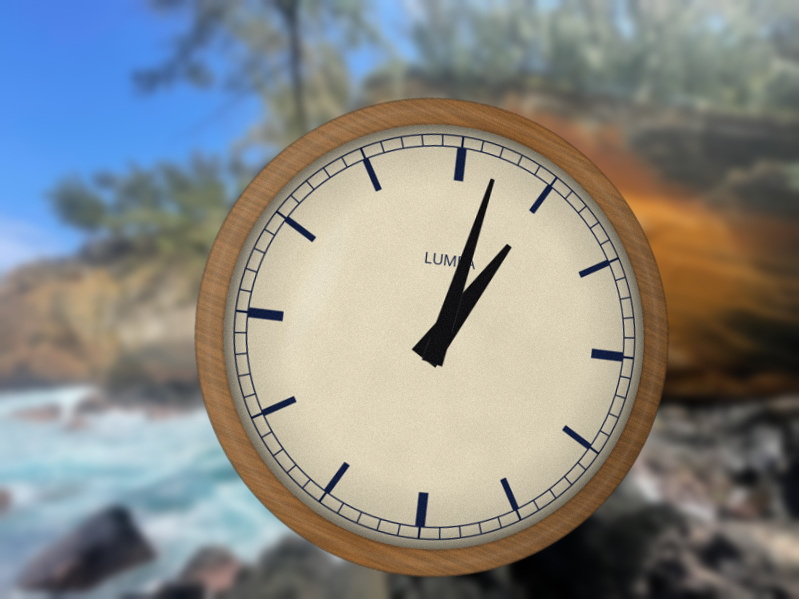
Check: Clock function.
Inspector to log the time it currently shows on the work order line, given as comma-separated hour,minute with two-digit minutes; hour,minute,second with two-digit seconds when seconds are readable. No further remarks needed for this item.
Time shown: 1,02
